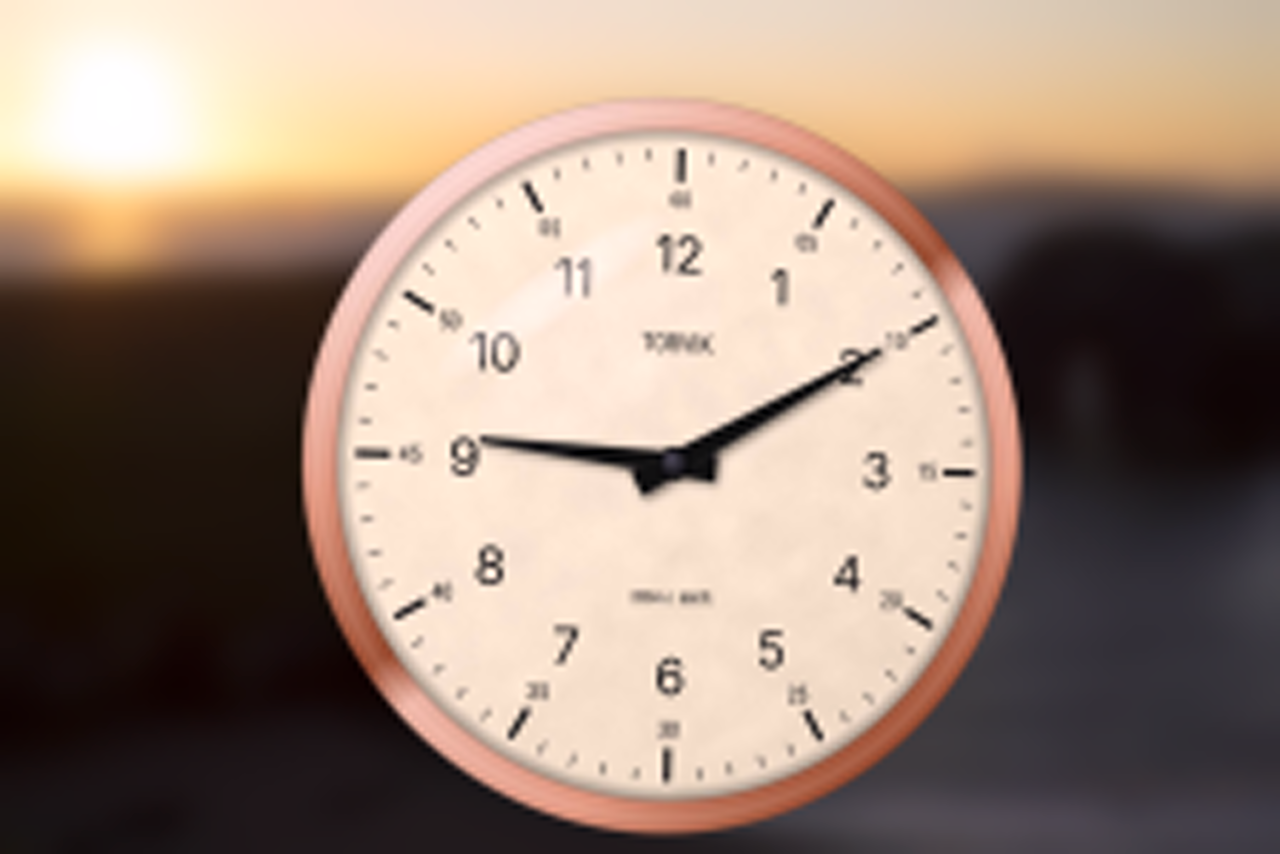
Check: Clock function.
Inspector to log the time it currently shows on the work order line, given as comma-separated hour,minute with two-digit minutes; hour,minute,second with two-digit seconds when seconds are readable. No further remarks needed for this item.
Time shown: 9,10
